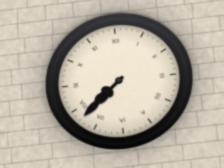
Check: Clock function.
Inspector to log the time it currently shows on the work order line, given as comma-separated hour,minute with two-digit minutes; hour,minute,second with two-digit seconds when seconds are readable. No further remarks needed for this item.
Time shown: 7,38
